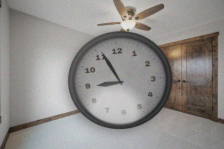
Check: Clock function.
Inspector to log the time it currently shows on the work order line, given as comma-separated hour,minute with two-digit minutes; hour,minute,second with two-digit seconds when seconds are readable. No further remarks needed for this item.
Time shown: 8,56
